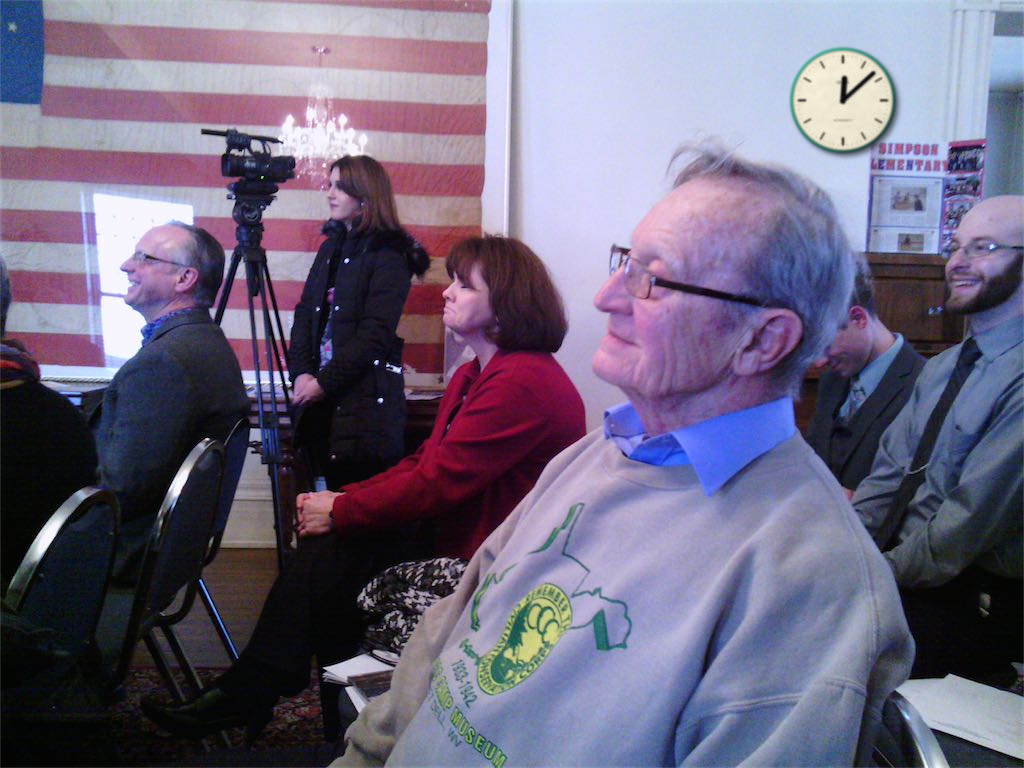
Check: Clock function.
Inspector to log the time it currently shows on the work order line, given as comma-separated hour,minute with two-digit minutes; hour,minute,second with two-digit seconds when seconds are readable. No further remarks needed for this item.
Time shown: 12,08
